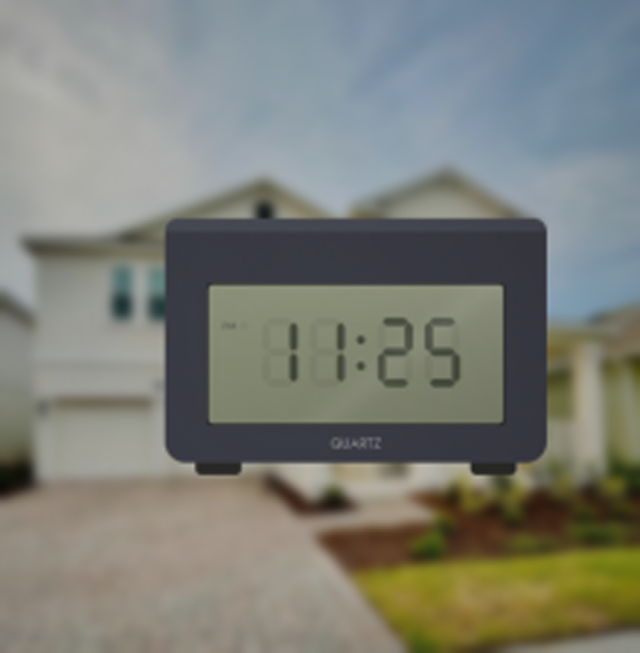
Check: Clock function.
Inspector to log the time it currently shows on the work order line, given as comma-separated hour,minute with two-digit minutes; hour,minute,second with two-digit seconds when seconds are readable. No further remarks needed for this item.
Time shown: 11,25
